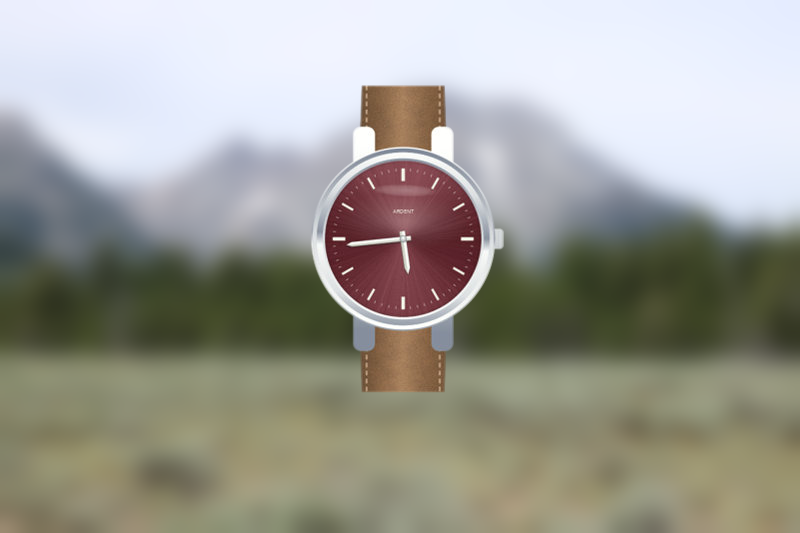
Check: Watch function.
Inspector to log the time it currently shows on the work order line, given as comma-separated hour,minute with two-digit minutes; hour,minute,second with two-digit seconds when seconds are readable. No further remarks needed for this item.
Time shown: 5,44
